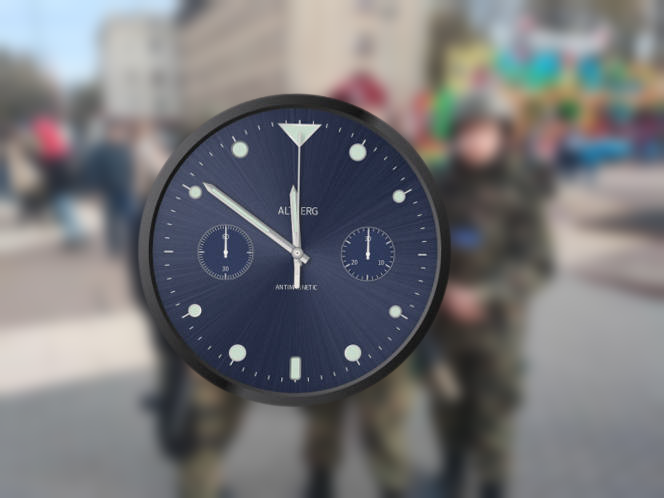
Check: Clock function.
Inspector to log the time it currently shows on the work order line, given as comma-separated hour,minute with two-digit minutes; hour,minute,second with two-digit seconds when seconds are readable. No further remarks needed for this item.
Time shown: 11,51
